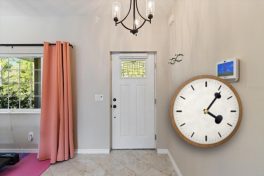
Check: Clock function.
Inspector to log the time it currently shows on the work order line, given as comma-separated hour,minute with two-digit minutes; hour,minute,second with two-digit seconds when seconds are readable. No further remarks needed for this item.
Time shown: 4,06
